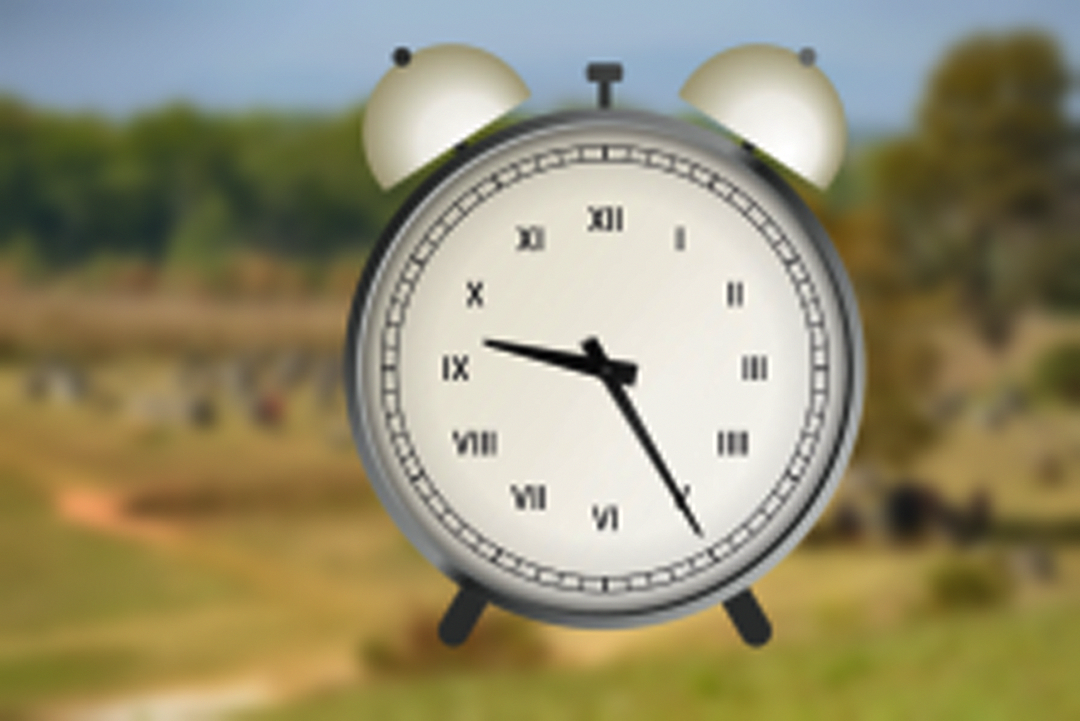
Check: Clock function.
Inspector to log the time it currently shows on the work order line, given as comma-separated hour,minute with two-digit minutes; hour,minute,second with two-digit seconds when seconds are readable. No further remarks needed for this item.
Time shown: 9,25
